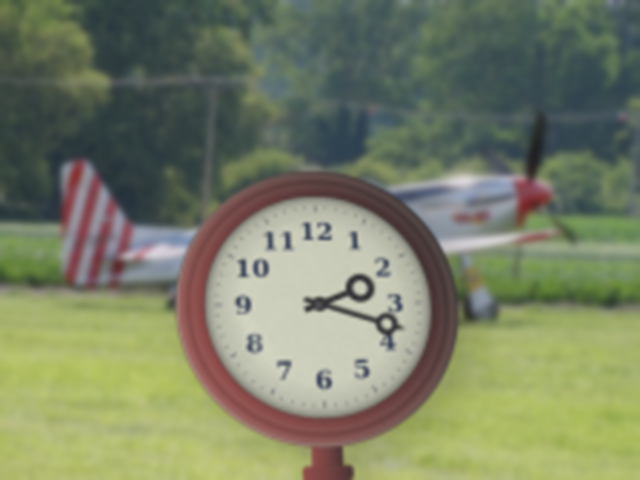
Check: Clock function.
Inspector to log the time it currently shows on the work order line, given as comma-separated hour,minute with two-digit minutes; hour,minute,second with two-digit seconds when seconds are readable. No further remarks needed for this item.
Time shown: 2,18
